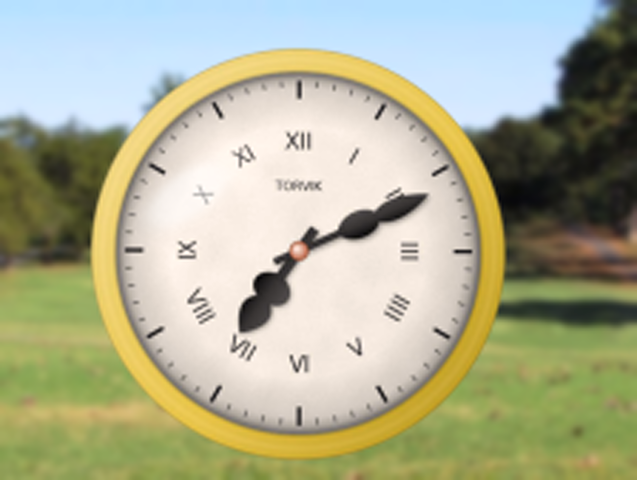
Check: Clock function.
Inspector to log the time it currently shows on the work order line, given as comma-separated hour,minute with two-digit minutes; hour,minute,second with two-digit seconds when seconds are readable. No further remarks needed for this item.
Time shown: 7,11
